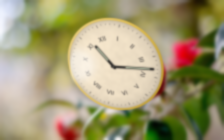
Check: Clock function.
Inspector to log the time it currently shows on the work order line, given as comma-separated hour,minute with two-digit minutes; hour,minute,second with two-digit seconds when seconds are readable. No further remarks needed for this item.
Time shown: 11,18
